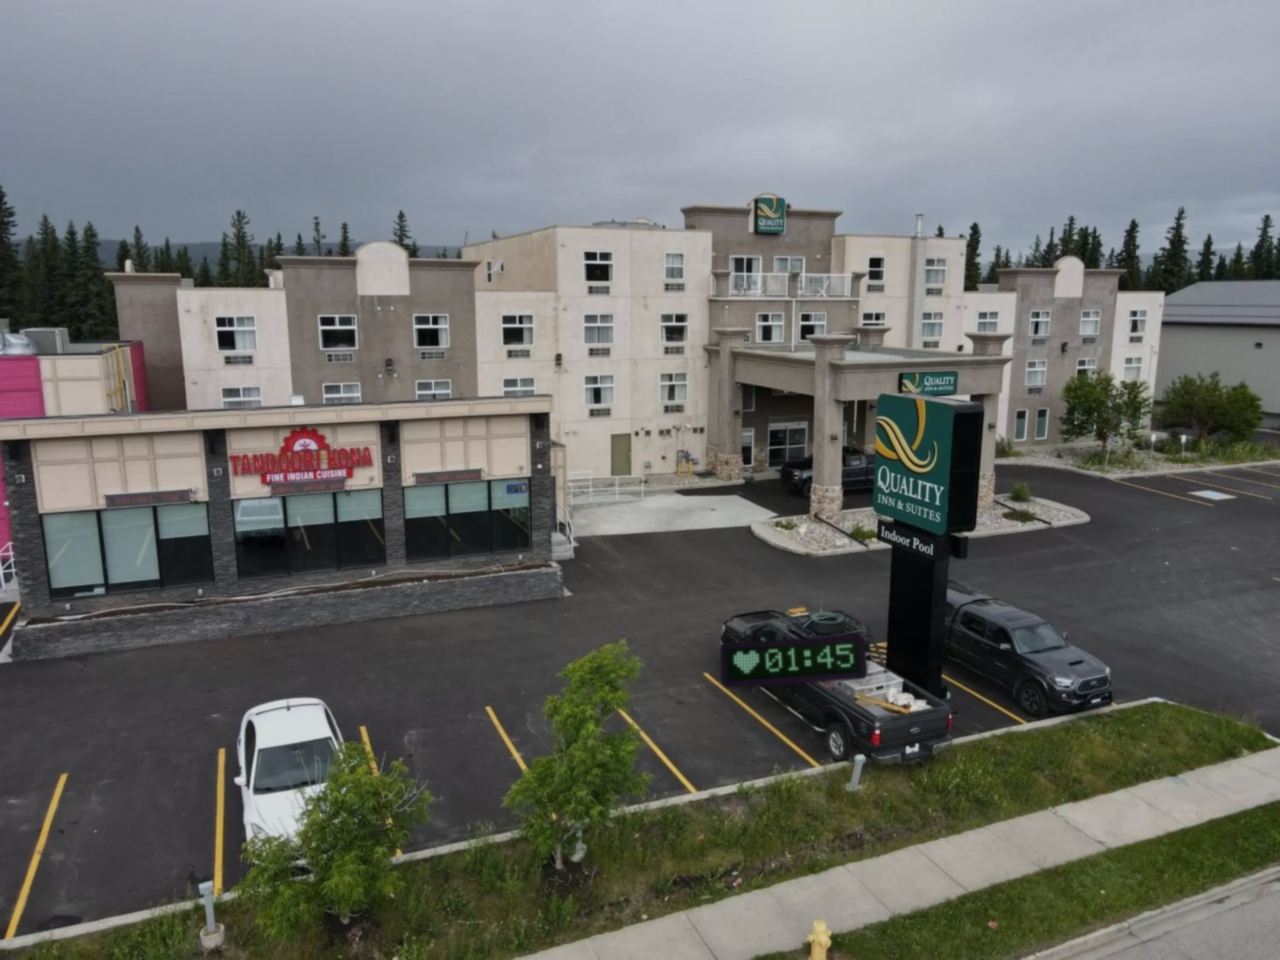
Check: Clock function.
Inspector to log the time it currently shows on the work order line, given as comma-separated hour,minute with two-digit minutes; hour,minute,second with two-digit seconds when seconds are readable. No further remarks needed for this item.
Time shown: 1,45
